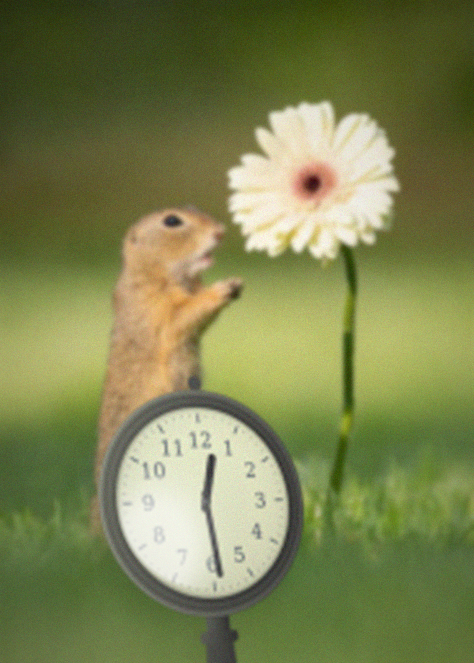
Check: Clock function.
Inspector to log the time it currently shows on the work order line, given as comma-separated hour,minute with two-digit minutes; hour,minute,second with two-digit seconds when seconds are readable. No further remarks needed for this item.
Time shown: 12,29
